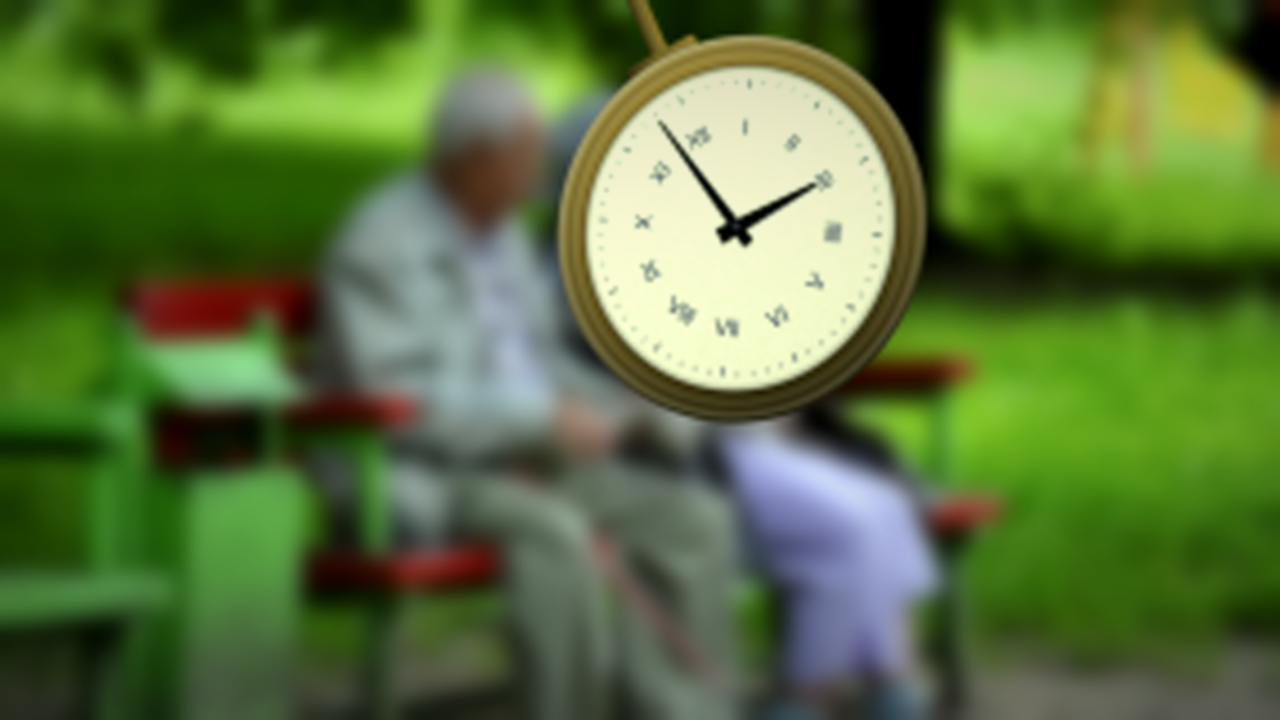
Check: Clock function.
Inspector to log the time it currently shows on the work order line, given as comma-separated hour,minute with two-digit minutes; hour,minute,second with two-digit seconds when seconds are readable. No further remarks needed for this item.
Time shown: 2,58
